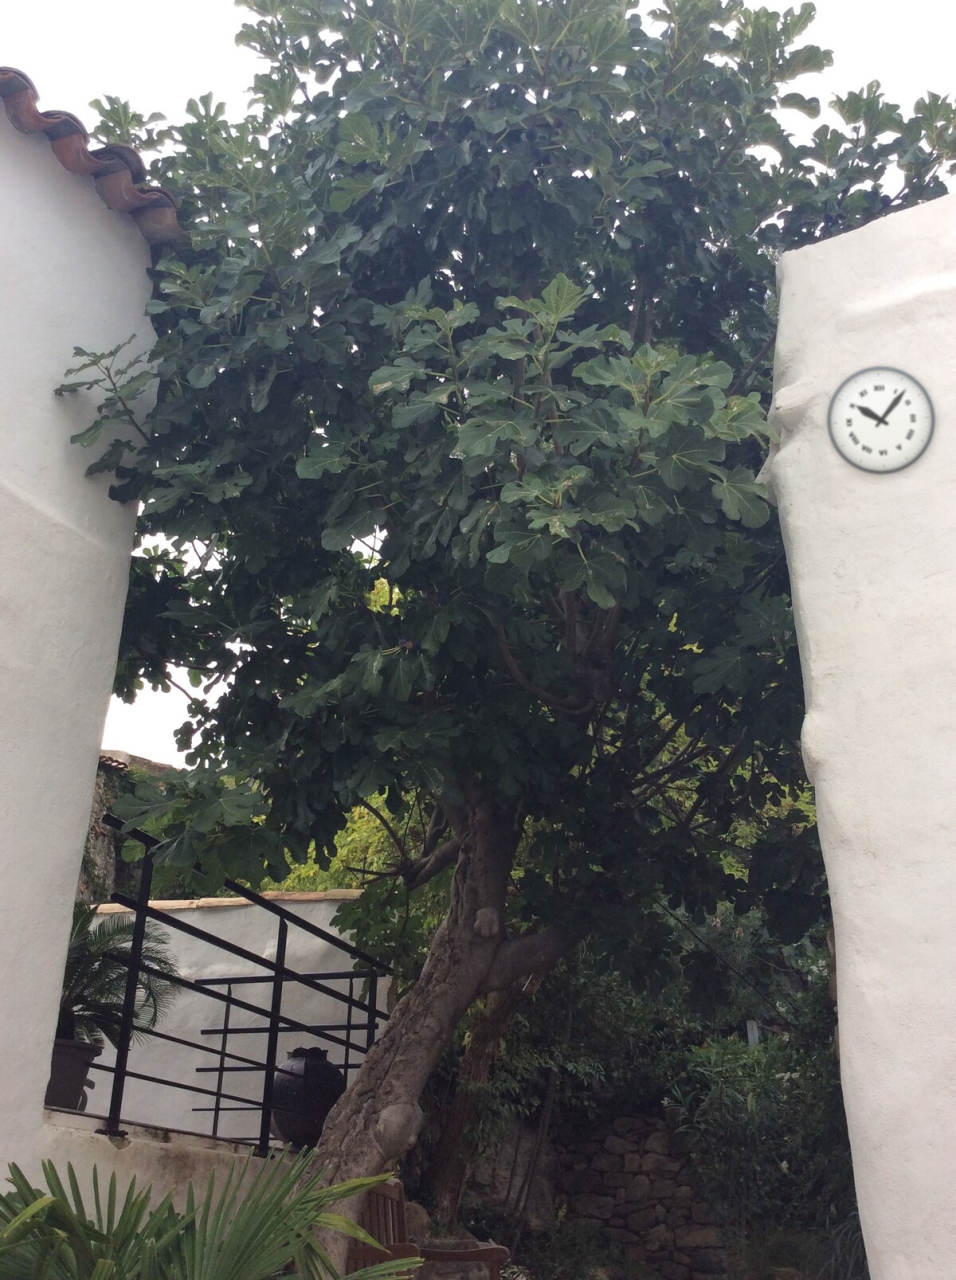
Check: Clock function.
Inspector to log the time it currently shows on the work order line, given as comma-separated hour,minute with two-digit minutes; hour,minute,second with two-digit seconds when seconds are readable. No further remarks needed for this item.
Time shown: 10,07
